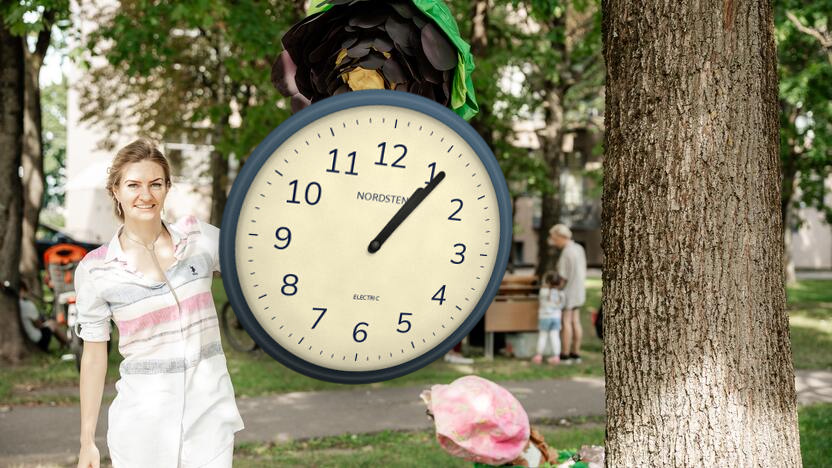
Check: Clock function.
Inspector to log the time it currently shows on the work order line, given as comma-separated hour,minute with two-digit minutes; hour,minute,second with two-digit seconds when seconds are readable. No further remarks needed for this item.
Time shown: 1,06
